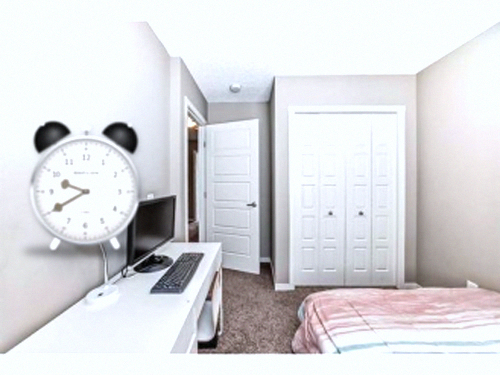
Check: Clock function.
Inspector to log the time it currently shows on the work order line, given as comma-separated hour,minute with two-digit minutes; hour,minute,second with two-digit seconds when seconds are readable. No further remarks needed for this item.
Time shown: 9,40
